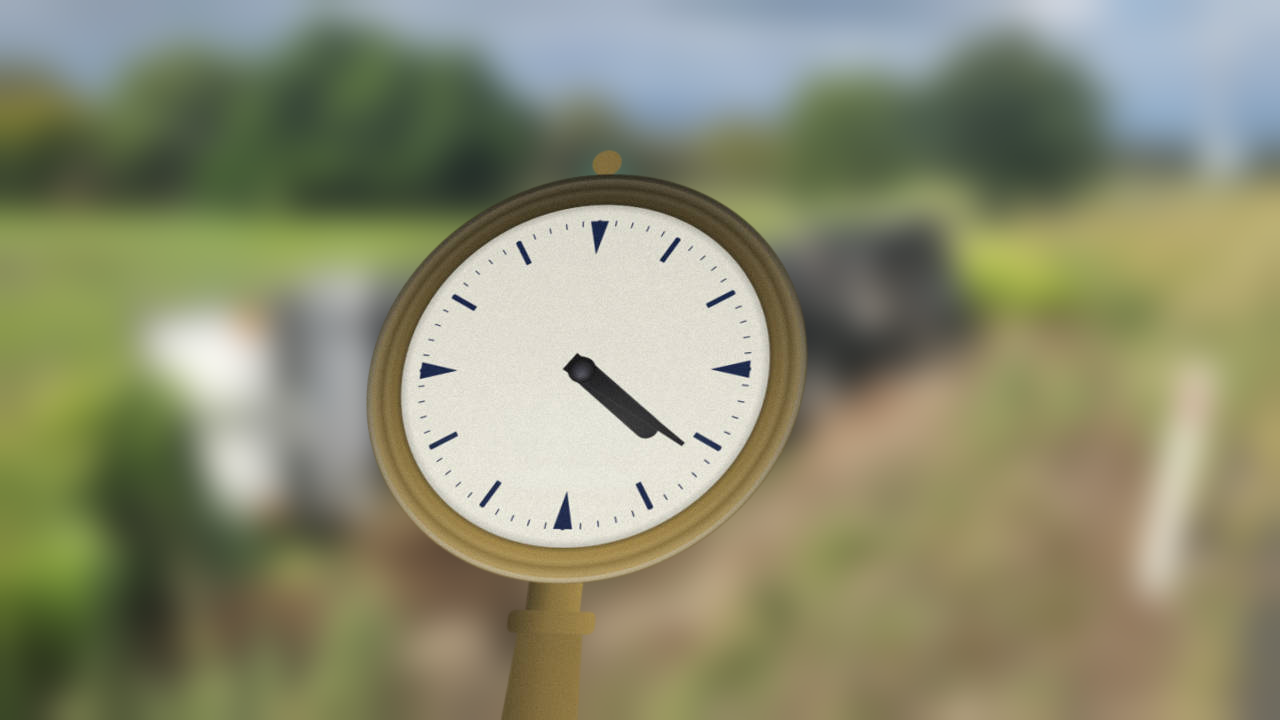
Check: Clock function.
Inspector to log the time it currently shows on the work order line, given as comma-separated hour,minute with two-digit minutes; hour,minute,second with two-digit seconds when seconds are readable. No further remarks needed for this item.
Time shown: 4,21
